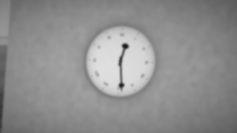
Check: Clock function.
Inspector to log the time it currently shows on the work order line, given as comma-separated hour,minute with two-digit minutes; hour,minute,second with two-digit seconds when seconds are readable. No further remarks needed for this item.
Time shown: 12,29
